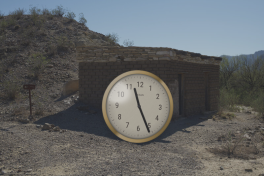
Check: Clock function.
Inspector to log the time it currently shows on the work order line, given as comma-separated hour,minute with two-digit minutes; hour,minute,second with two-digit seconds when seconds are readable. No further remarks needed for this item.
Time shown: 11,26
